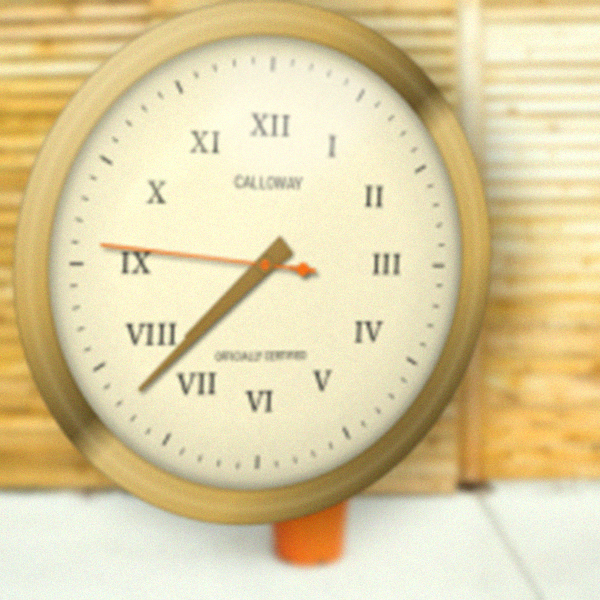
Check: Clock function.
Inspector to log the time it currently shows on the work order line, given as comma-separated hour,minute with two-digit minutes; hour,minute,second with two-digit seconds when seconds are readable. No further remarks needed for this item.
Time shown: 7,37,46
